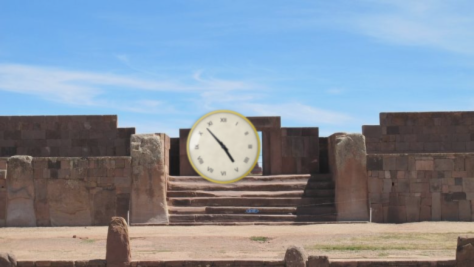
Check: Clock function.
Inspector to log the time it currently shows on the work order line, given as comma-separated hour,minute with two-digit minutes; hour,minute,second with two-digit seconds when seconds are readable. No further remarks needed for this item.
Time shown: 4,53
